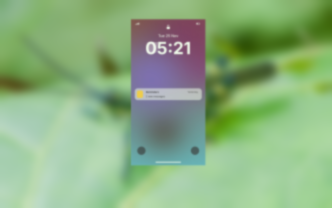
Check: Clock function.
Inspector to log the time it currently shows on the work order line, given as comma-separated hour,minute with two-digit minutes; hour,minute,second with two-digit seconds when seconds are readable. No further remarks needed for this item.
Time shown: 5,21
